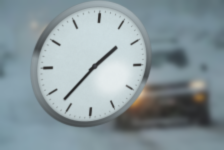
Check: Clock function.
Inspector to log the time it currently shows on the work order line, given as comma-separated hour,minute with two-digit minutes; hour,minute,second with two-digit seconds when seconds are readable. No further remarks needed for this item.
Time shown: 1,37
